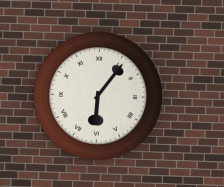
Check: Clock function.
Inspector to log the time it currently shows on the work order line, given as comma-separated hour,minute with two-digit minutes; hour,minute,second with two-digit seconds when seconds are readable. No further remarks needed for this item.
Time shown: 6,06
